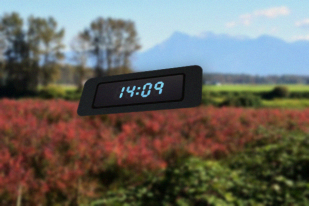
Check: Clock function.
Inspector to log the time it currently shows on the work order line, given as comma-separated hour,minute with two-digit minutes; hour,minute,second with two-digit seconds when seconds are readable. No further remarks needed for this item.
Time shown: 14,09
